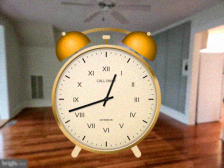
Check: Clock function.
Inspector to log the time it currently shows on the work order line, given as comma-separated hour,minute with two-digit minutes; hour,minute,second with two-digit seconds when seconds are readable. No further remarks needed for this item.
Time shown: 12,42
